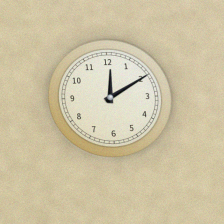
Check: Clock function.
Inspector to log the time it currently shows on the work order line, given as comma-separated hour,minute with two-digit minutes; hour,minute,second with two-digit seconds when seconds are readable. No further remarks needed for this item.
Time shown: 12,10
